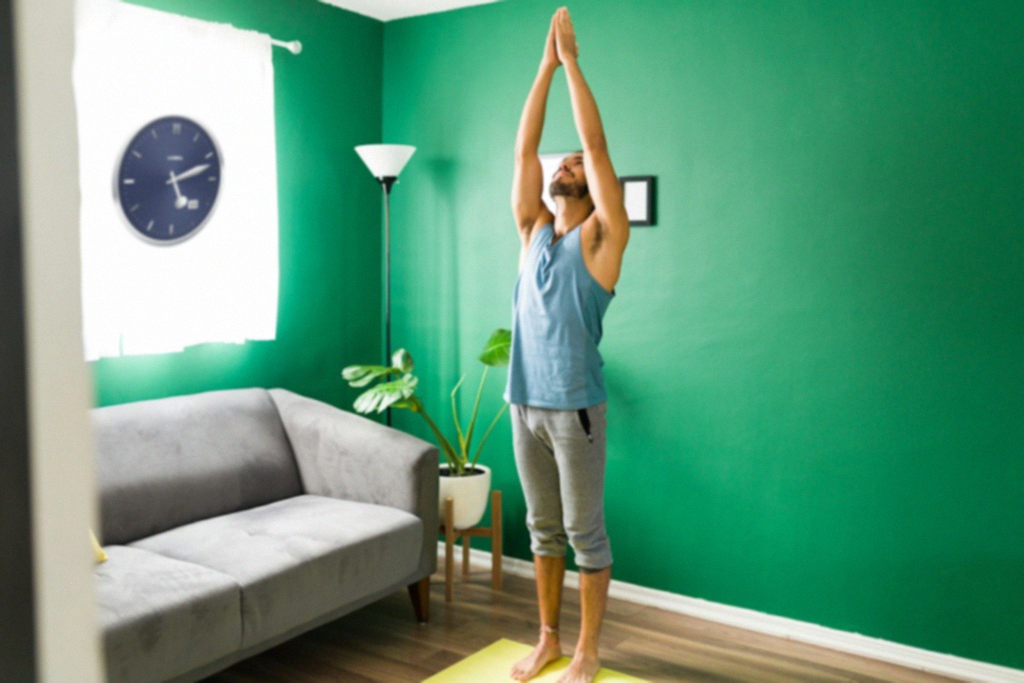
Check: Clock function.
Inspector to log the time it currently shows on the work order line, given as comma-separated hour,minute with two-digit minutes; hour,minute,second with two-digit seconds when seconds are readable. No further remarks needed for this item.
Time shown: 5,12
